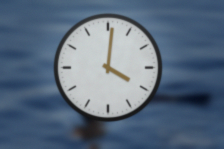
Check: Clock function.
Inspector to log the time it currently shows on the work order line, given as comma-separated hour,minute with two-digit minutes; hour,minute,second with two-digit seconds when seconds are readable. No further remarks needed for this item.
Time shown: 4,01
